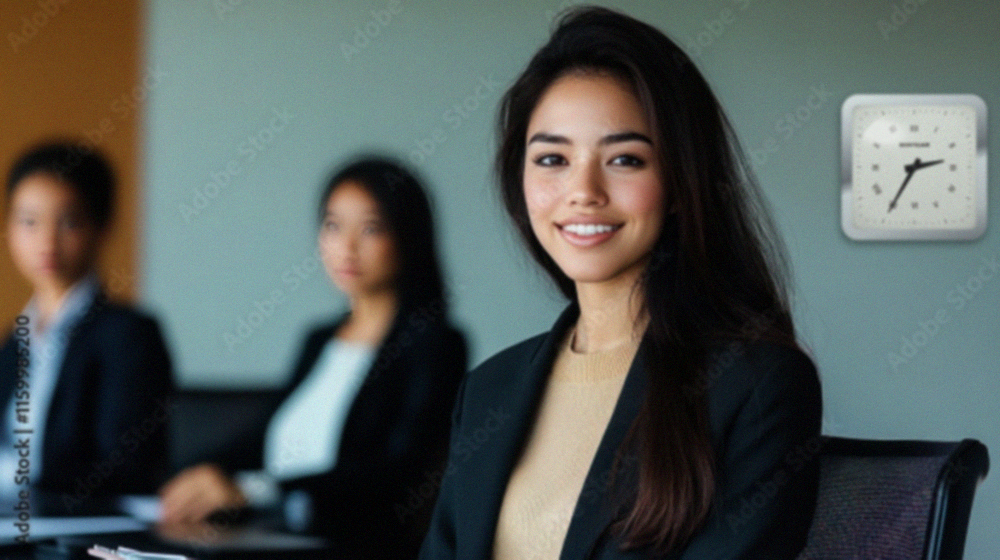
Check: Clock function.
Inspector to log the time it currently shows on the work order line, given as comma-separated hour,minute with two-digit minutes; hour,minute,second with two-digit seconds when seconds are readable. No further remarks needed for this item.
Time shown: 2,35
